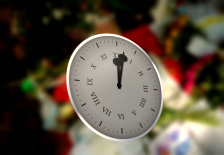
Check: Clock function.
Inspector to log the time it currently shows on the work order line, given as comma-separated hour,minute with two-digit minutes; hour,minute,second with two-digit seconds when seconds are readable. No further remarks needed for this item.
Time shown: 12,02
